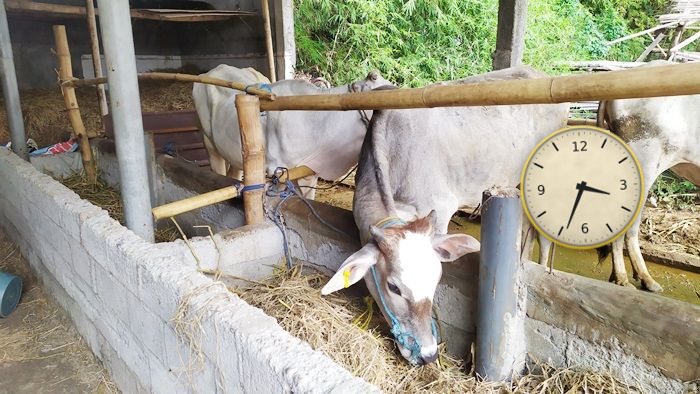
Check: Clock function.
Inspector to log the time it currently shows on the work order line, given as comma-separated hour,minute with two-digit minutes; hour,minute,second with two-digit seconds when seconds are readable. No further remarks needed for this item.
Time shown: 3,34
